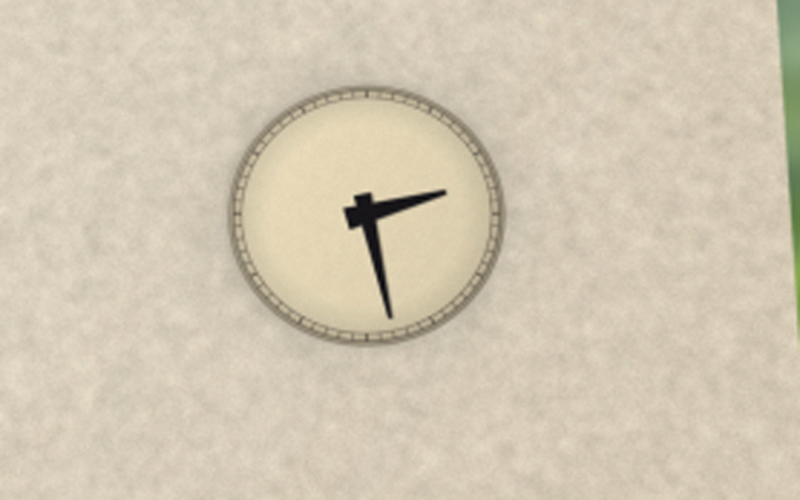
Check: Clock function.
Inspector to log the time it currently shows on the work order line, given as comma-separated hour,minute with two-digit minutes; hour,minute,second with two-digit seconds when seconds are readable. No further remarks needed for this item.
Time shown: 2,28
